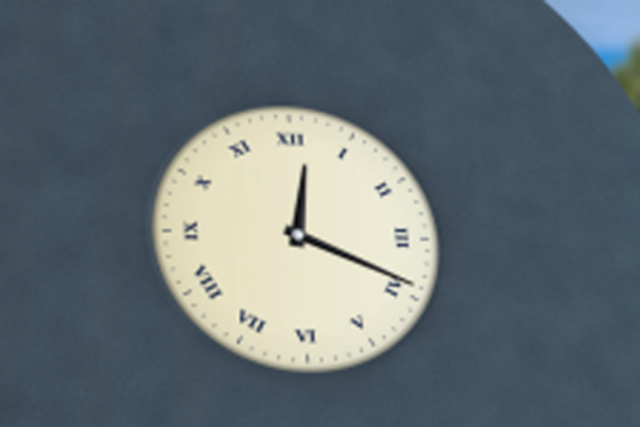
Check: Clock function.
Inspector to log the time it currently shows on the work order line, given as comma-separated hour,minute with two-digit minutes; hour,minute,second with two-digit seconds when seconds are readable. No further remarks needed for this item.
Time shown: 12,19
